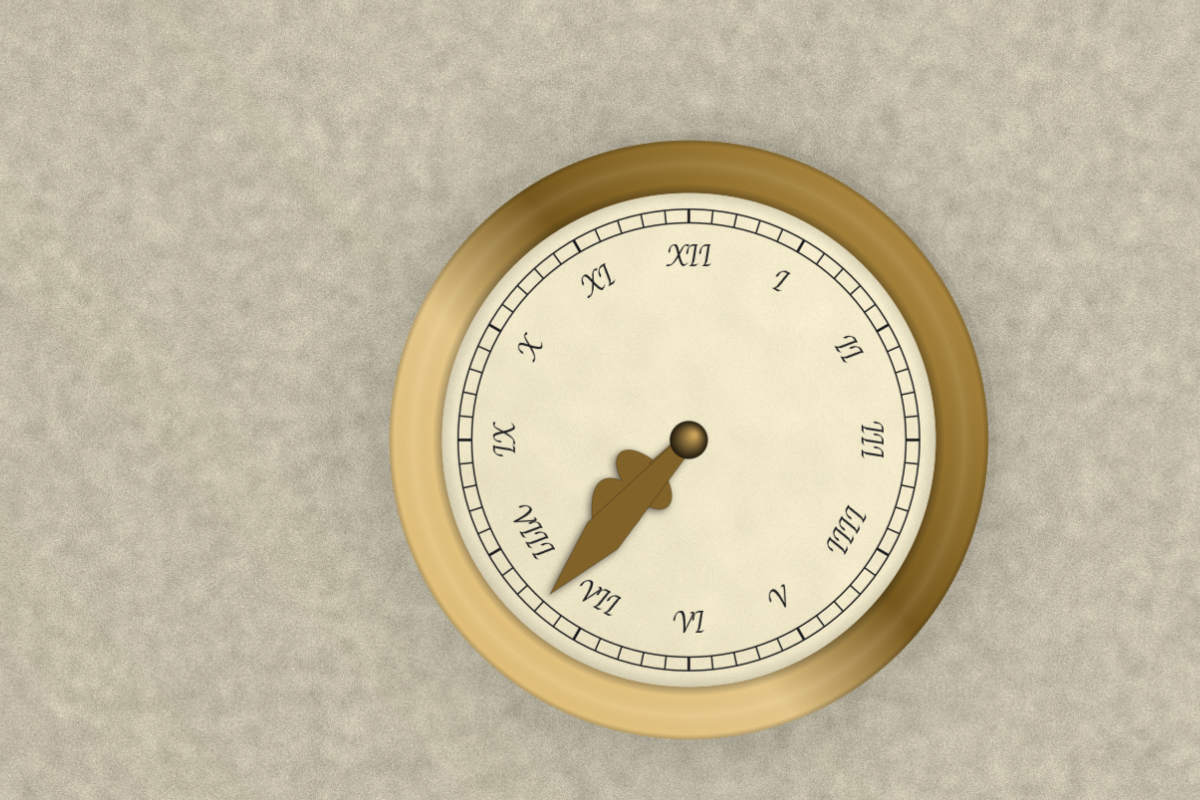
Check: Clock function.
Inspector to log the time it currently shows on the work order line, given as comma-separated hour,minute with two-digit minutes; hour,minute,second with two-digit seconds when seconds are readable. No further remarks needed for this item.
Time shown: 7,37
